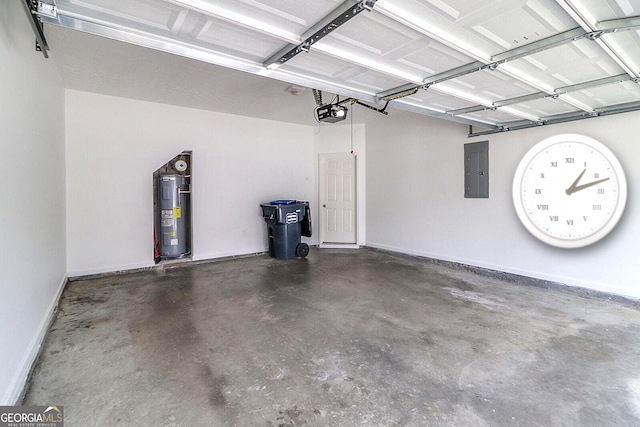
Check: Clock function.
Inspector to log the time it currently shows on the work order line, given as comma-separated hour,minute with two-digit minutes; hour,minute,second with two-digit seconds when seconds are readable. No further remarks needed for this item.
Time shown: 1,12
